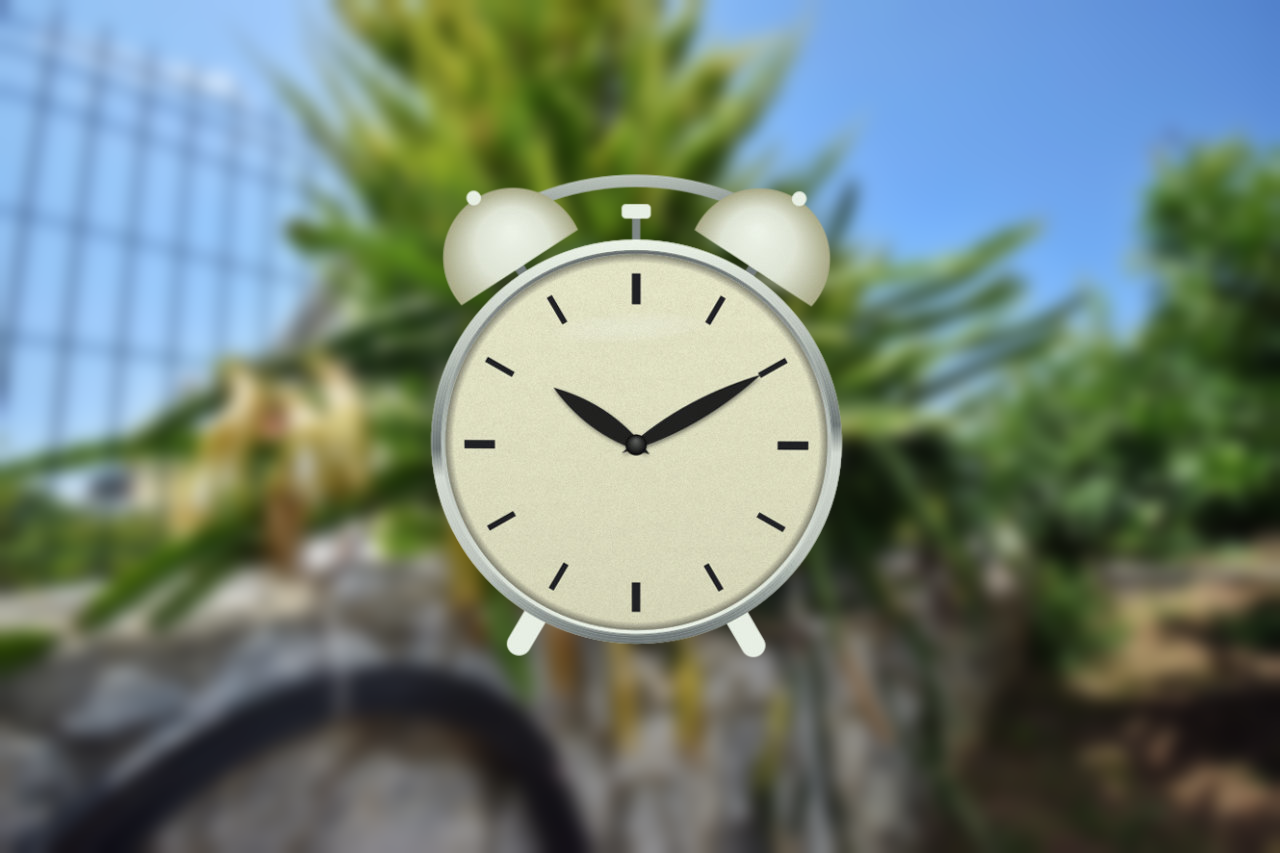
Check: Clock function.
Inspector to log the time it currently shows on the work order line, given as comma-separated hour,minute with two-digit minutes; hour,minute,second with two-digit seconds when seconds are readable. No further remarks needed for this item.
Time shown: 10,10
